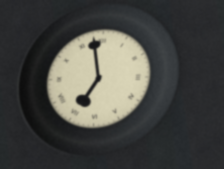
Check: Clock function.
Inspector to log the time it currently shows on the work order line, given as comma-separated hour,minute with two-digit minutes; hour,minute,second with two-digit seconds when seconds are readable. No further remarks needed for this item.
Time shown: 6,58
